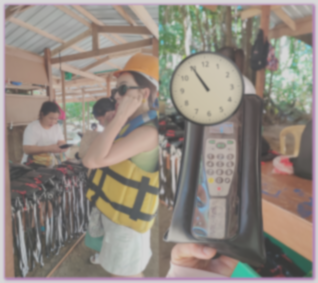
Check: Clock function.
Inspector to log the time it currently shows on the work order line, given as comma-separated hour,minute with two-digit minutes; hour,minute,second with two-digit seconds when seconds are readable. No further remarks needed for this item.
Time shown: 10,55
